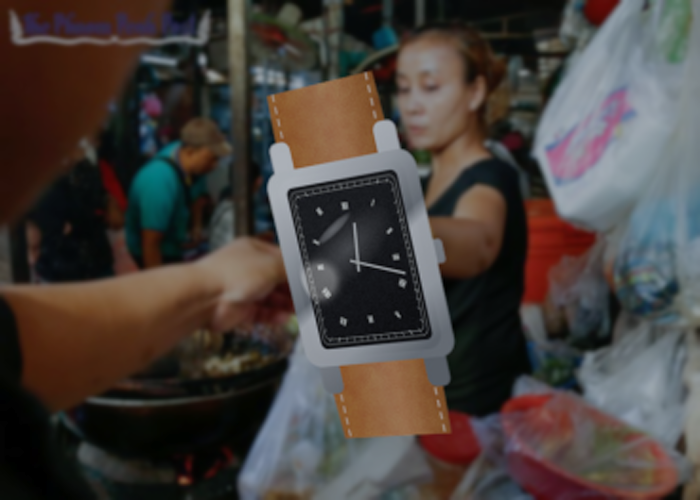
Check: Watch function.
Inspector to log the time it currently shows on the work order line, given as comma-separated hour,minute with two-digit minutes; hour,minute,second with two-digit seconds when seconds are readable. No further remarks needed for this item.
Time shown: 12,18
